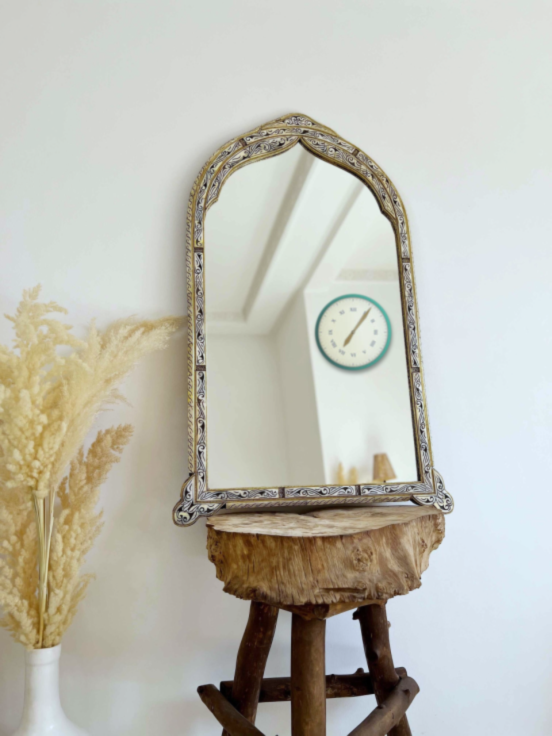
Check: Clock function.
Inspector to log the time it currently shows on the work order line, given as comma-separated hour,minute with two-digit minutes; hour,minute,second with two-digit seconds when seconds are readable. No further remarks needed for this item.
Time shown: 7,06
